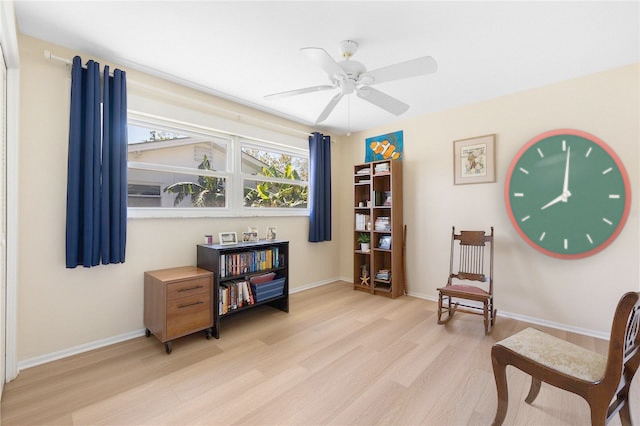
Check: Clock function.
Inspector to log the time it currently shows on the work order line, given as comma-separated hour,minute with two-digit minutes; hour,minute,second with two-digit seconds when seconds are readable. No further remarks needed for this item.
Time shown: 8,01
